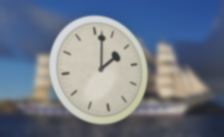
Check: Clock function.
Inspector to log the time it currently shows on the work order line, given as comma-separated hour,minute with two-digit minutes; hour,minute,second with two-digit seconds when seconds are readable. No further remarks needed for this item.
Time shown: 2,02
